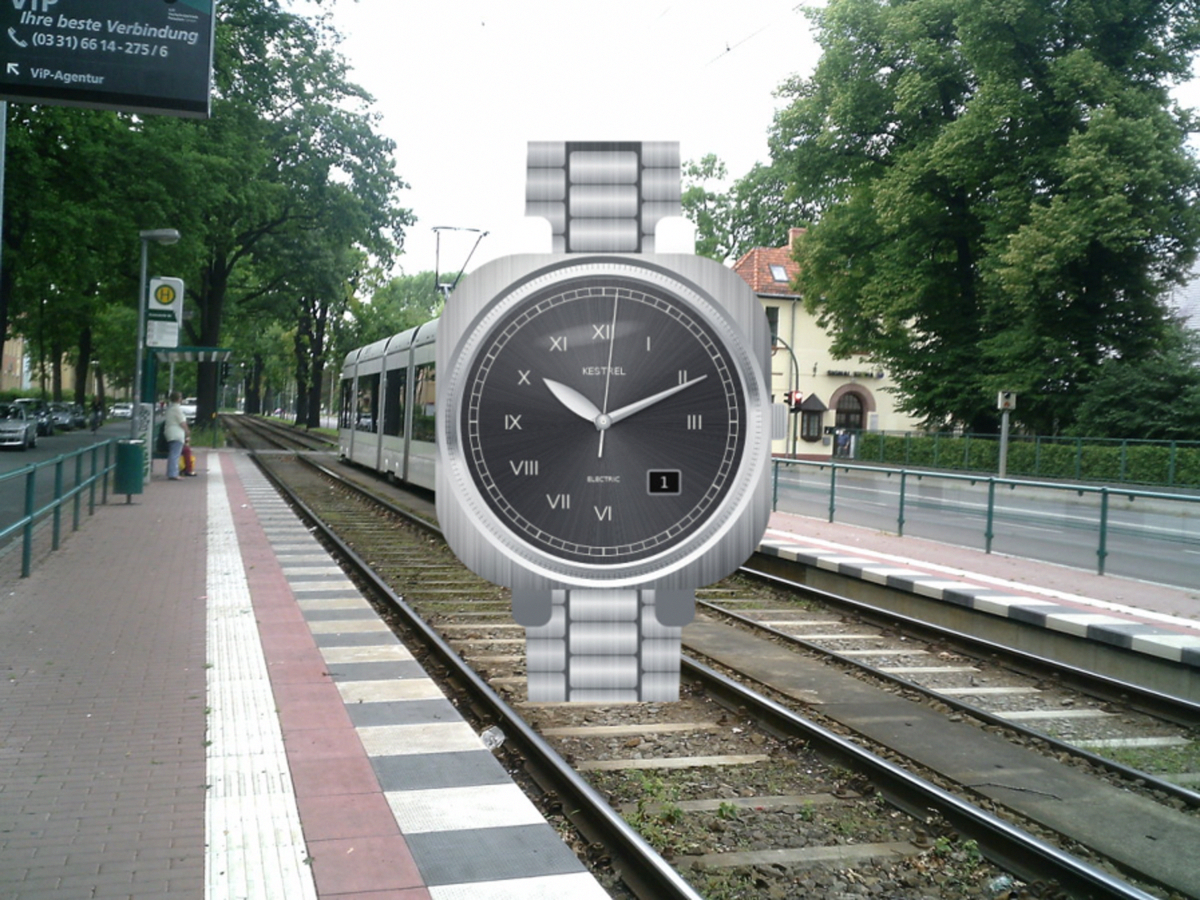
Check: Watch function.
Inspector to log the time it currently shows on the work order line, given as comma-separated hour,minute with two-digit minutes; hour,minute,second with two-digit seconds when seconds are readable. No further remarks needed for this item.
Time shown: 10,11,01
